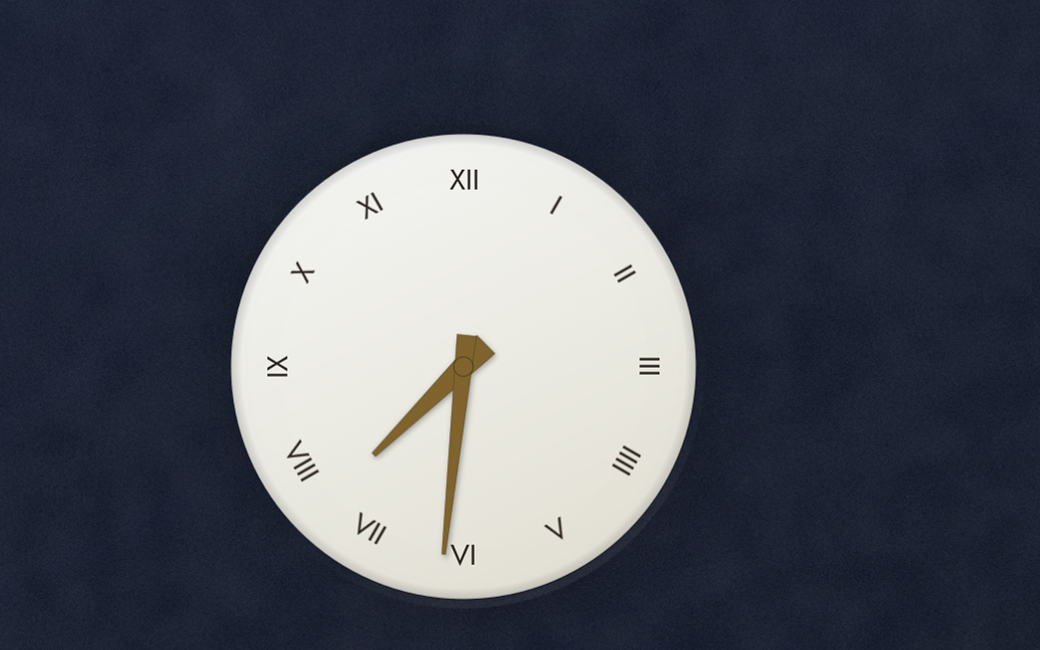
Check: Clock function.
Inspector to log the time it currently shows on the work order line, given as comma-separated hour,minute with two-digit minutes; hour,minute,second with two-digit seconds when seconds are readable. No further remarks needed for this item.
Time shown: 7,31
